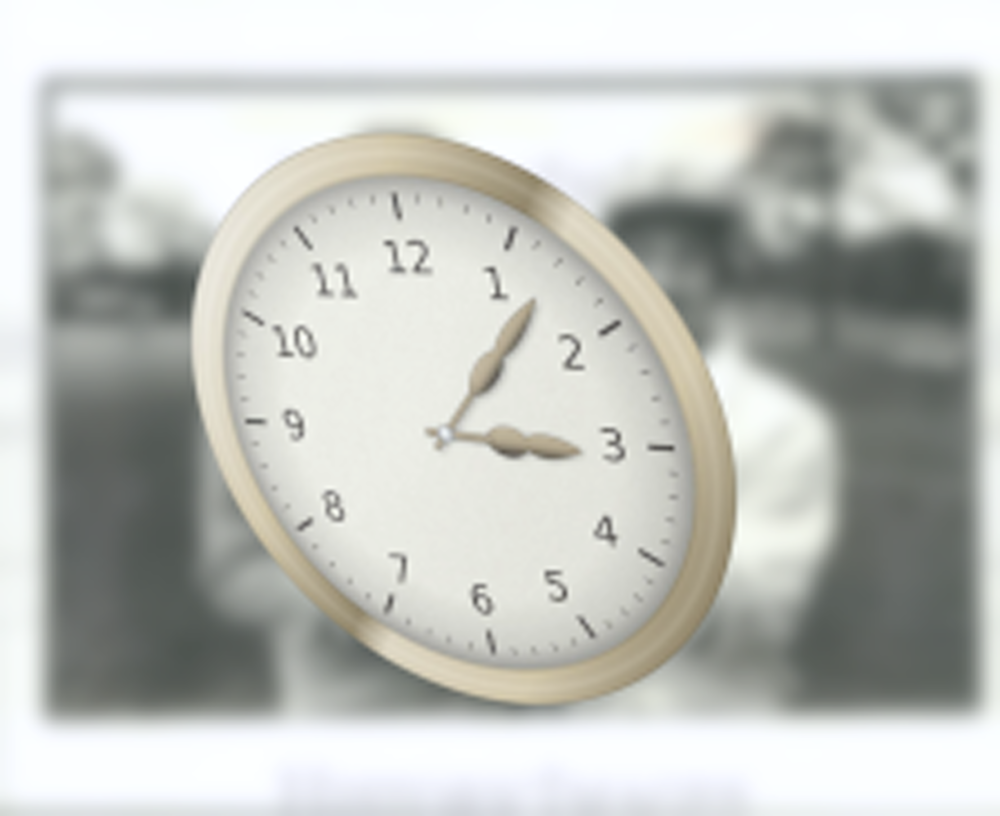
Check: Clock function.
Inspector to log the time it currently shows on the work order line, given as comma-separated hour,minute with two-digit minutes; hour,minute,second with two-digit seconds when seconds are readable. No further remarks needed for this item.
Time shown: 3,07
